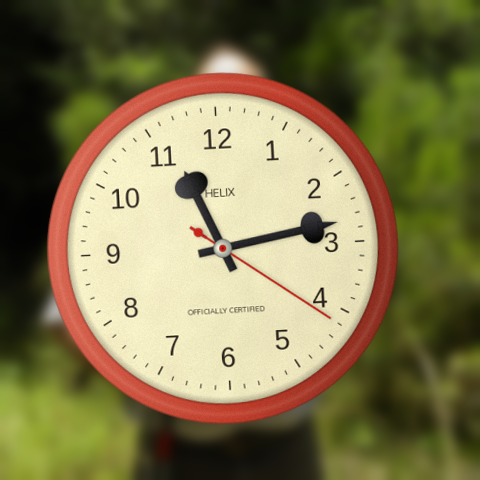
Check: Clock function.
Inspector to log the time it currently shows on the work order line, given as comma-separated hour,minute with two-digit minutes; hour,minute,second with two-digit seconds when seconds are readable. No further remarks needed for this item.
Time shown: 11,13,21
